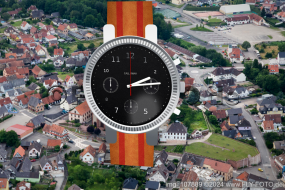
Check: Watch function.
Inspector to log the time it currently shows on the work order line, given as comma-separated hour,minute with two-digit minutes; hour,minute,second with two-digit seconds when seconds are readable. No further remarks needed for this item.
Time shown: 2,14
